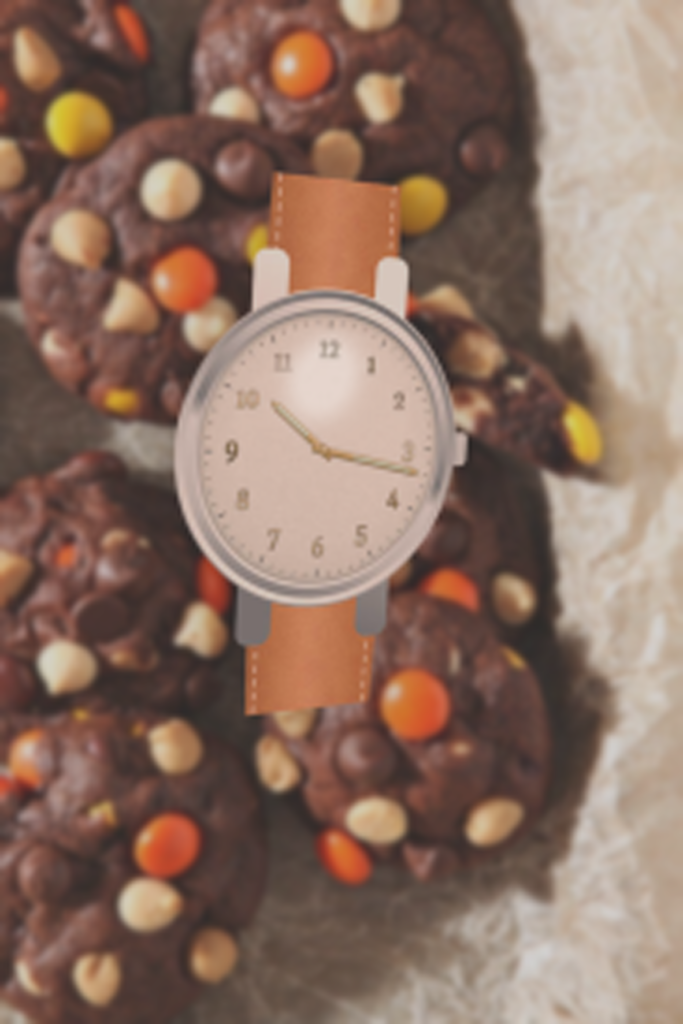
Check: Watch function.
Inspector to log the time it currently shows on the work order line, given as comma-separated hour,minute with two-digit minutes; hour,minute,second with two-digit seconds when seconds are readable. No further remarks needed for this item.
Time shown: 10,17
